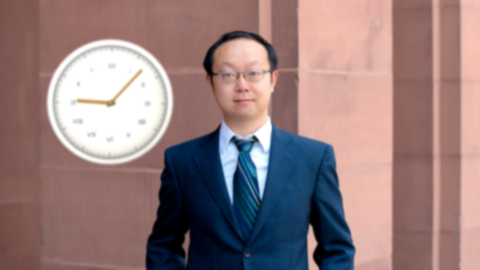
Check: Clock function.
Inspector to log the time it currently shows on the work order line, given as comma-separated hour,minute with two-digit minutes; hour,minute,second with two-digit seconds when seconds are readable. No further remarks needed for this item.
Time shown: 9,07
